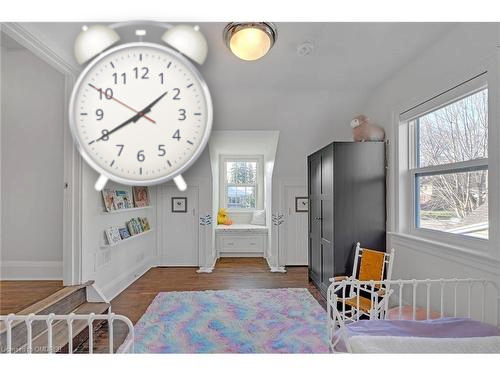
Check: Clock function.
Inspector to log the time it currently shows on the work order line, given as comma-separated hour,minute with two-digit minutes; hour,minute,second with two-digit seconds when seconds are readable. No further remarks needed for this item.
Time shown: 1,39,50
